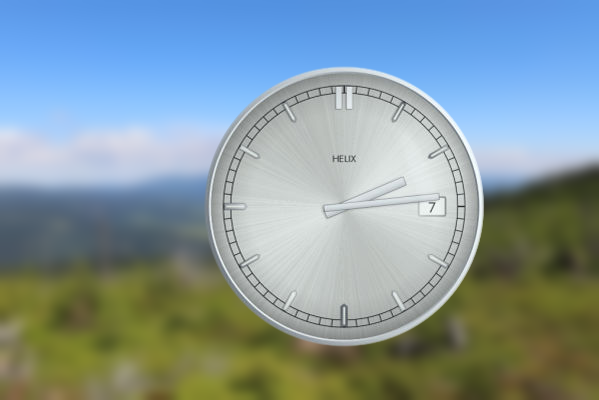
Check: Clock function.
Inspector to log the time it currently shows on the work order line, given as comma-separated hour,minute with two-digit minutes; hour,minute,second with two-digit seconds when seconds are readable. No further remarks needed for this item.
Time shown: 2,14
